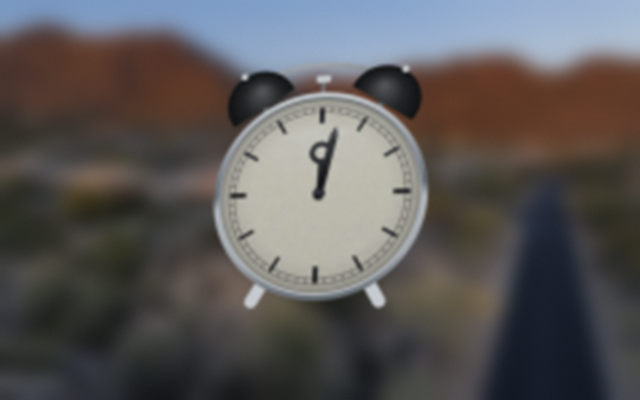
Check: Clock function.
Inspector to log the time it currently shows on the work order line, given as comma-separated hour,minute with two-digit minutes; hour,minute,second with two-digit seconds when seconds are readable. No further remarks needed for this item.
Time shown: 12,02
